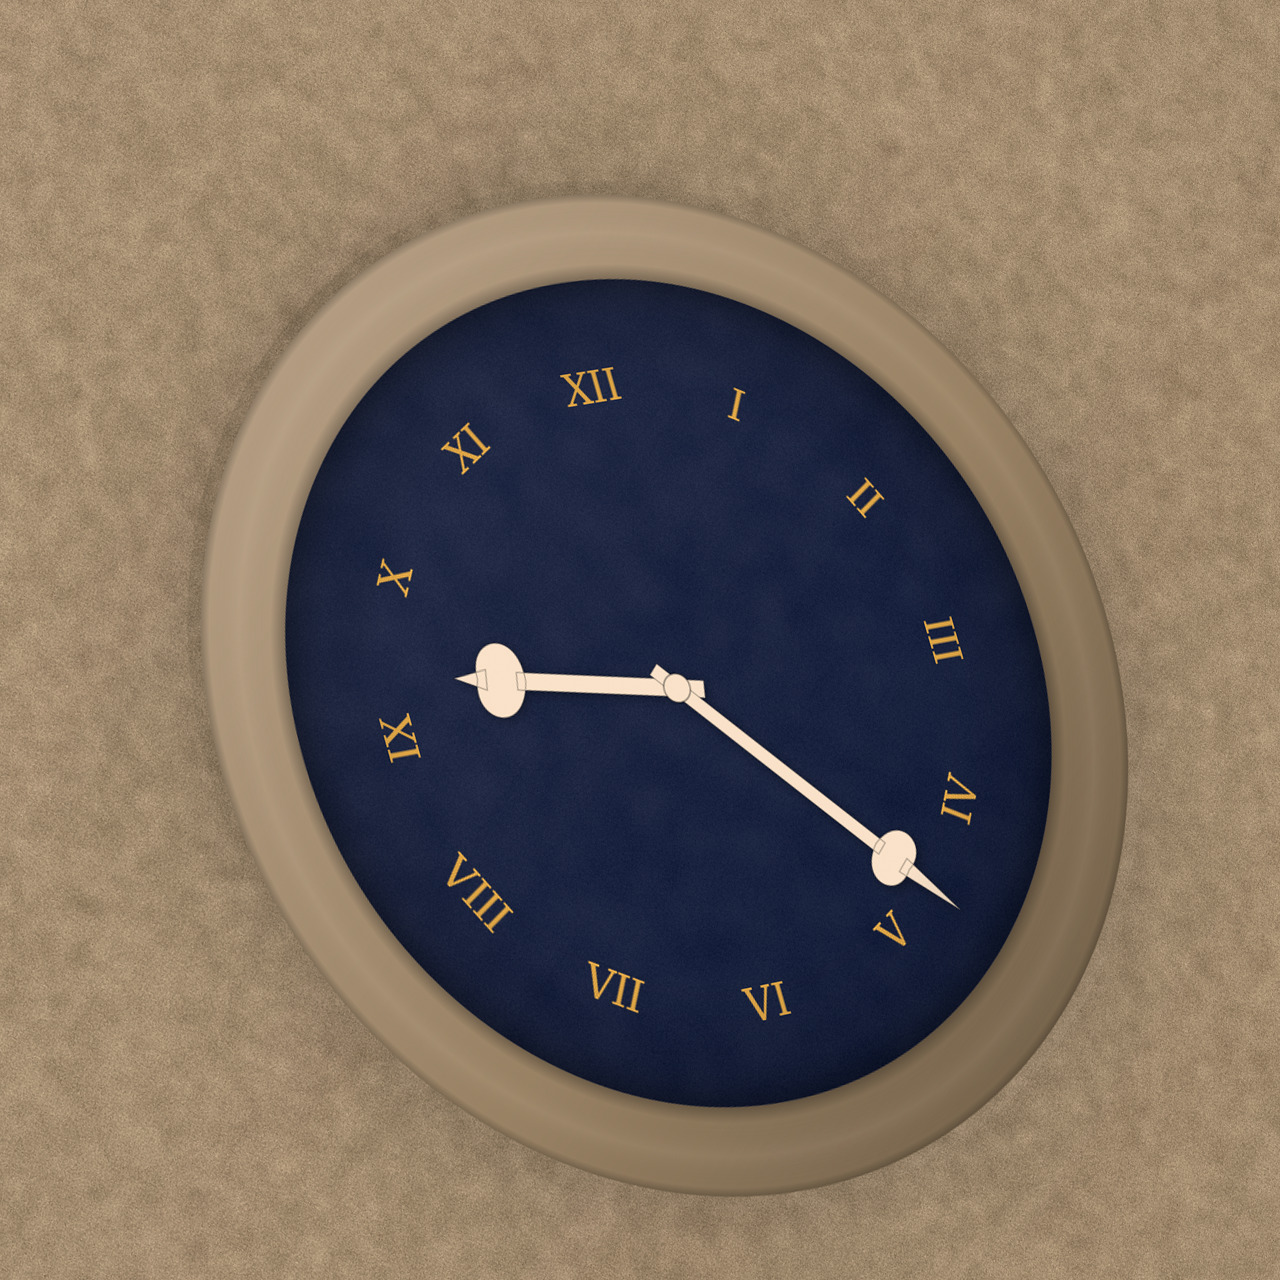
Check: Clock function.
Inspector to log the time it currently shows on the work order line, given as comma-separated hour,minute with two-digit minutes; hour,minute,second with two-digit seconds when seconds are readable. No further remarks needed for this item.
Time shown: 9,23
